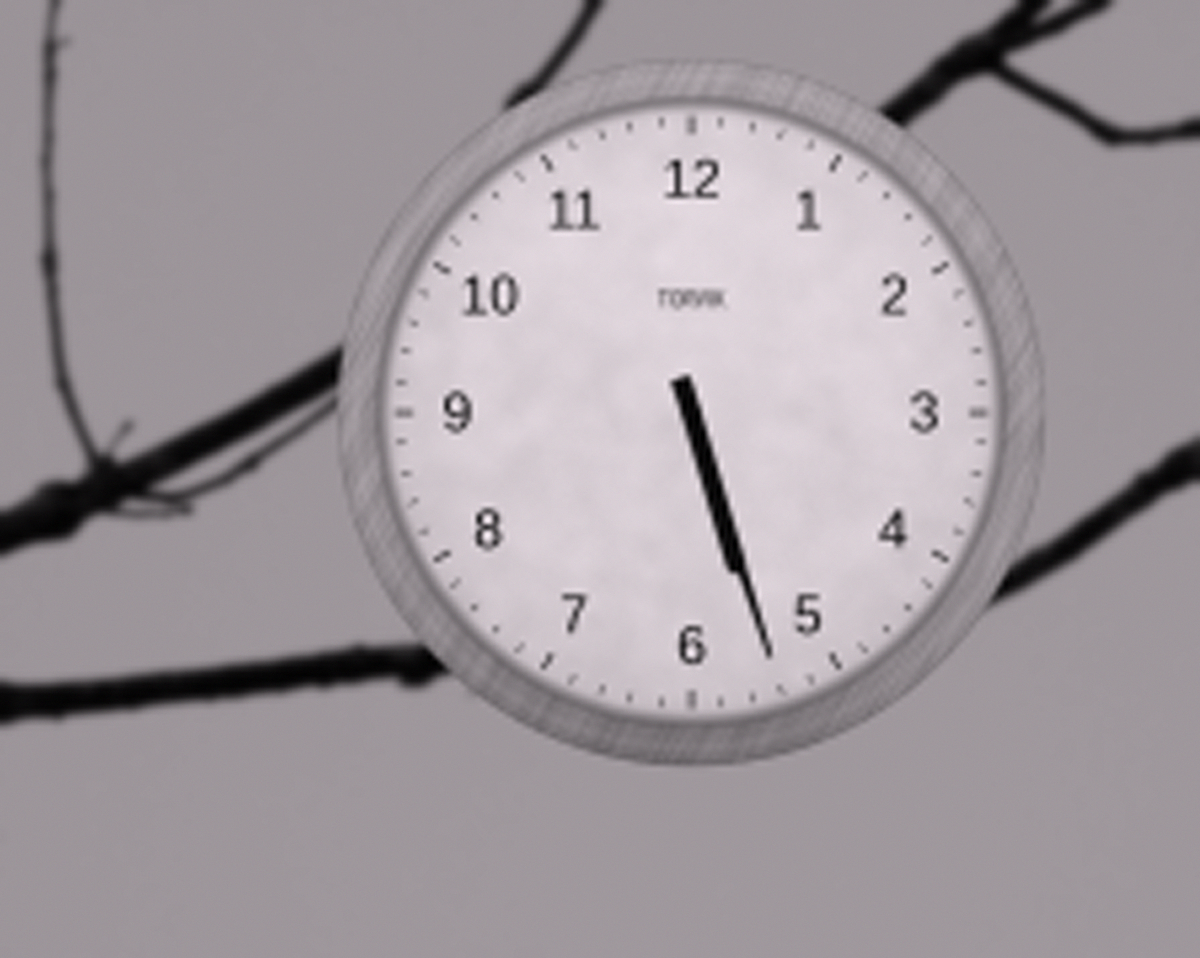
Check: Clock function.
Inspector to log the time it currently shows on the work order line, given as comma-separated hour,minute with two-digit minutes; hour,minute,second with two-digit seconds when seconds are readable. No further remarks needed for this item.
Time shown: 5,27
